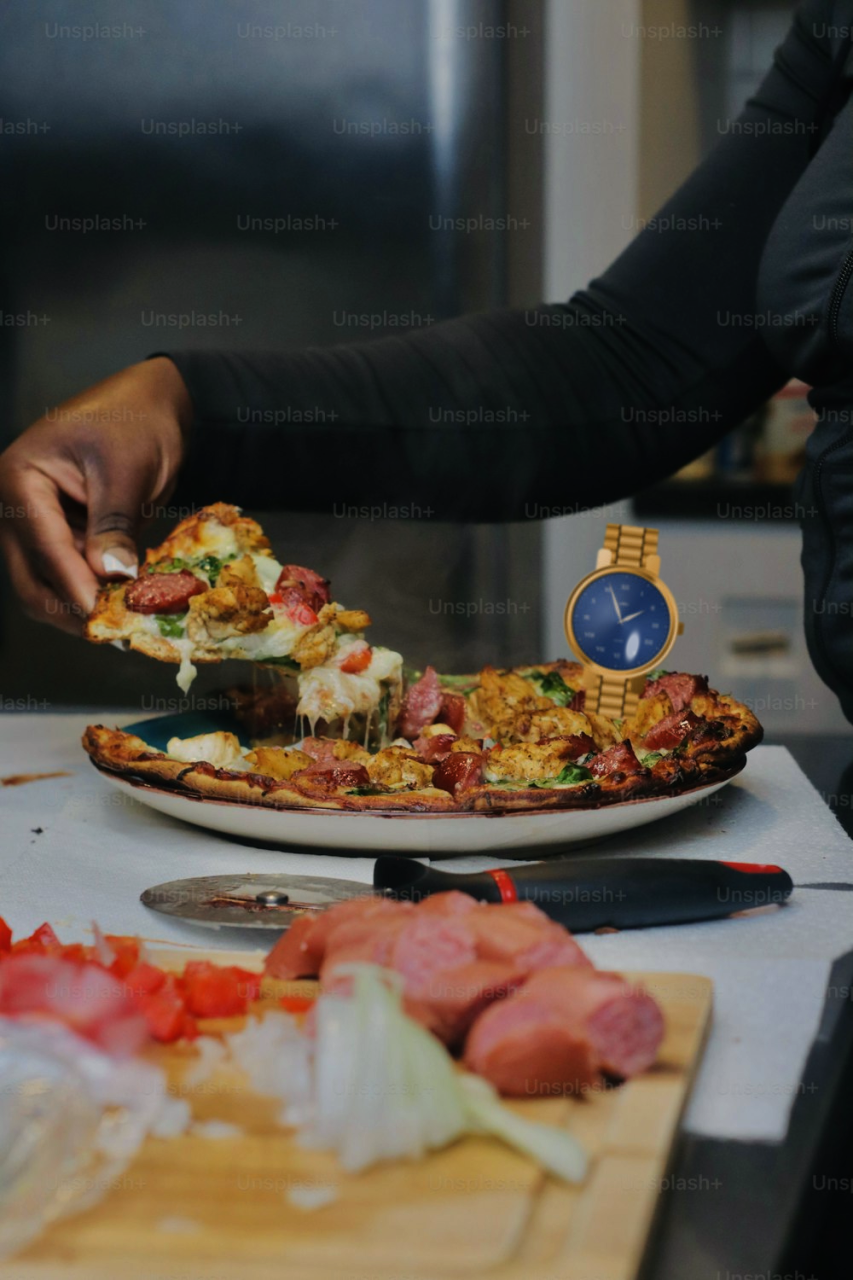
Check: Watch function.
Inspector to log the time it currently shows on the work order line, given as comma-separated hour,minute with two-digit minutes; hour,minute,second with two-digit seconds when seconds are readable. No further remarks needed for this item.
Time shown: 1,56
